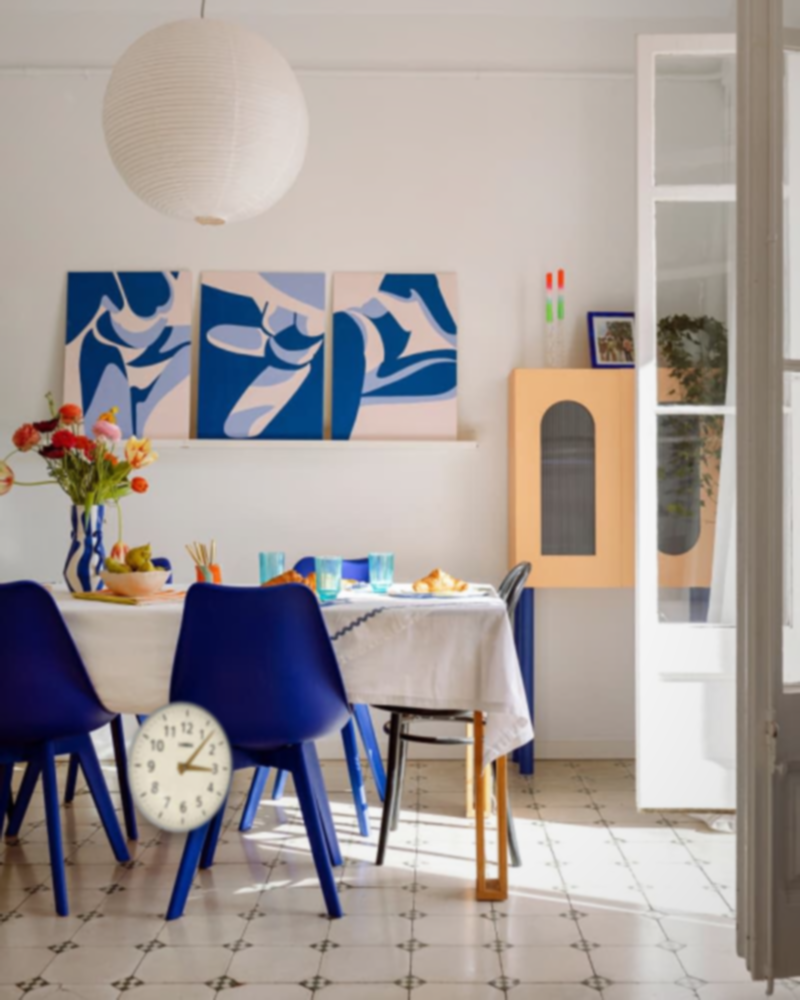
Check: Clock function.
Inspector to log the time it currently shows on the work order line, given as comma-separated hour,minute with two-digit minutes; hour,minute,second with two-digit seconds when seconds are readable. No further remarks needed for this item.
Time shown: 3,07
